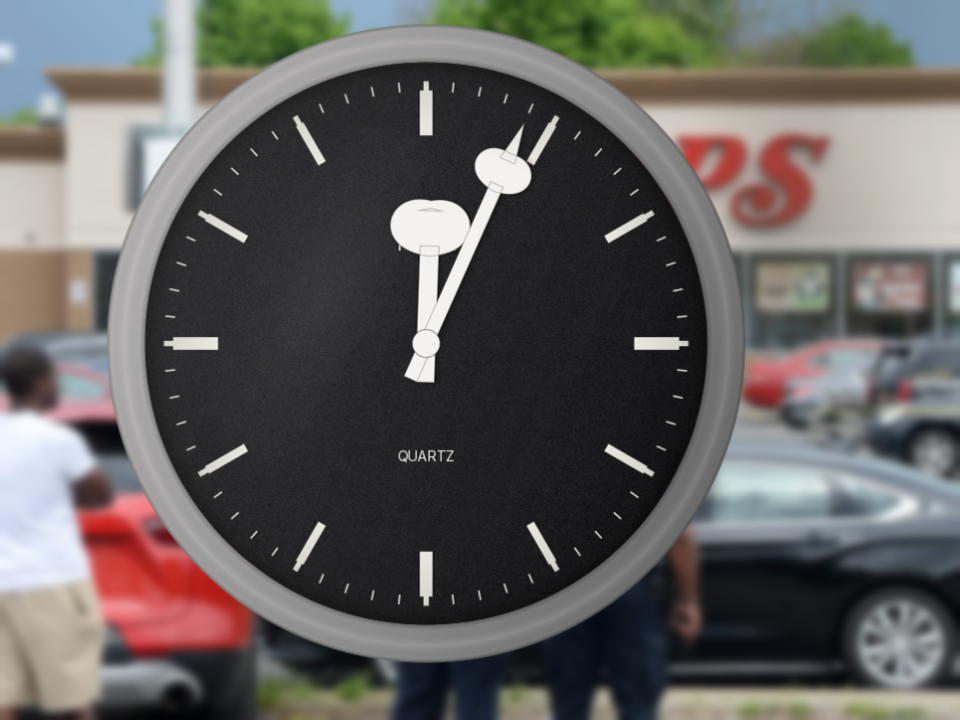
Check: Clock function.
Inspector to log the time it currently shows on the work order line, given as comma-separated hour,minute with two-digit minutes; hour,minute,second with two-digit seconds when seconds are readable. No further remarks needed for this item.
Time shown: 12,04
